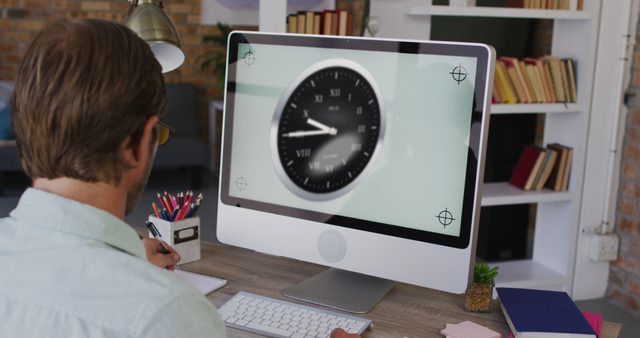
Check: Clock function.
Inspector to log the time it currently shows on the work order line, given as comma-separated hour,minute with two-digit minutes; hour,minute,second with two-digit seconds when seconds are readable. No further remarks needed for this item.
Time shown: 9,45
